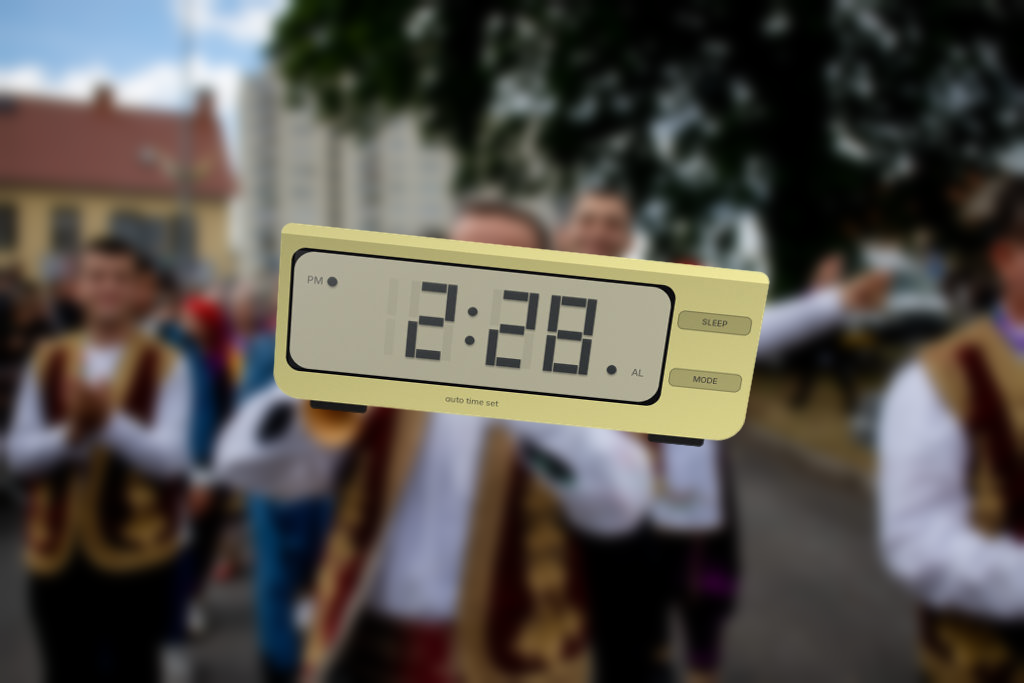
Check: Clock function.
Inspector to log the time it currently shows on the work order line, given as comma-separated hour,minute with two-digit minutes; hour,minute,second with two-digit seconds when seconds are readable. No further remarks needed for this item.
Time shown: 2,28
